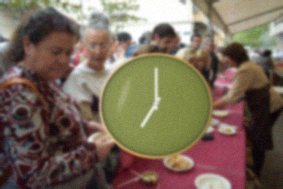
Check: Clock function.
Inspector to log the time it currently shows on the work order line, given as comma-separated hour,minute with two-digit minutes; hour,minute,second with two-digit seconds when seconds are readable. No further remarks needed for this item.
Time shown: 7,00
